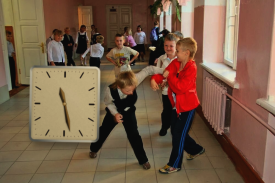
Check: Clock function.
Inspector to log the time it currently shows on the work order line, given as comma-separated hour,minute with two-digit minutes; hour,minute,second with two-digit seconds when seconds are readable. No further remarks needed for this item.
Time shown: 11,28
